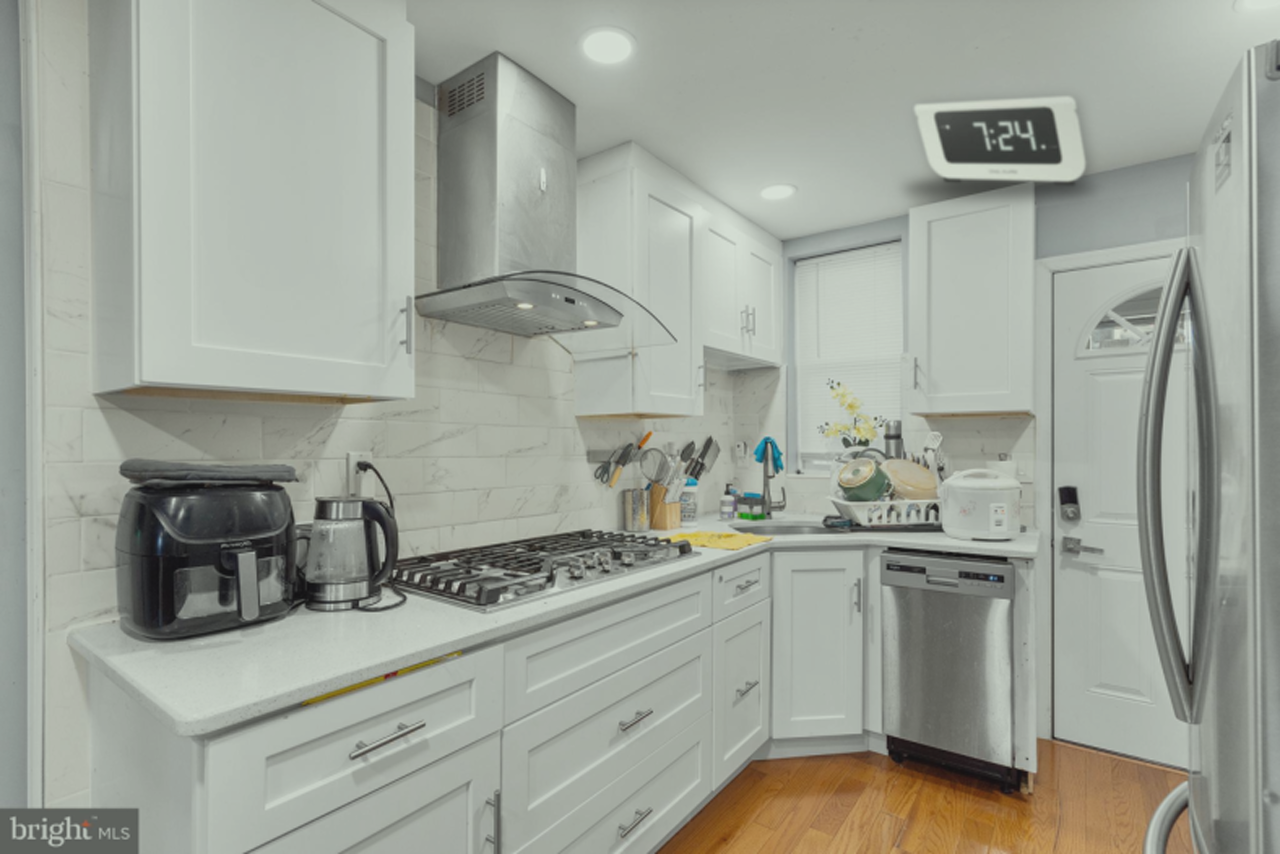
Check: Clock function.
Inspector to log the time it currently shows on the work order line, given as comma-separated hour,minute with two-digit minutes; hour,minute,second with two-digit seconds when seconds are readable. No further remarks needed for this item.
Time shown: 7,24
